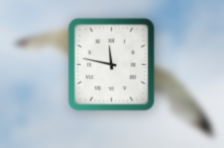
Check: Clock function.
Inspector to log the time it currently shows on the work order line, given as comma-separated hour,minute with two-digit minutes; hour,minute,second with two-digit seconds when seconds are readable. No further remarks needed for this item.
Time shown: 11,47
